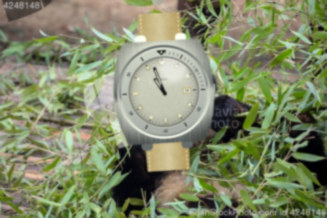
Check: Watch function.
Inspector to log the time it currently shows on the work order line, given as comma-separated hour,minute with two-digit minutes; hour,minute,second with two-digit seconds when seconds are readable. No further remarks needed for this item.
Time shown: 10,57
